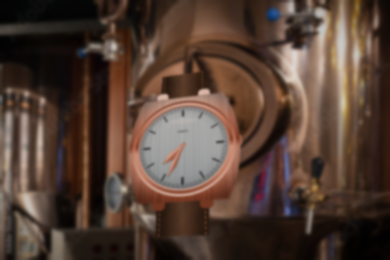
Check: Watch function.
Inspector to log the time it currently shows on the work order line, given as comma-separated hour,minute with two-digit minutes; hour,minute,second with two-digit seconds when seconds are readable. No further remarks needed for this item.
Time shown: 7,34
